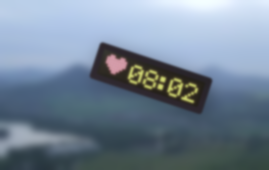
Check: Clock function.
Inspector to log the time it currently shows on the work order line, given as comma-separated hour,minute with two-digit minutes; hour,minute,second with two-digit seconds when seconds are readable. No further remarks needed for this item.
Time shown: 8,02
